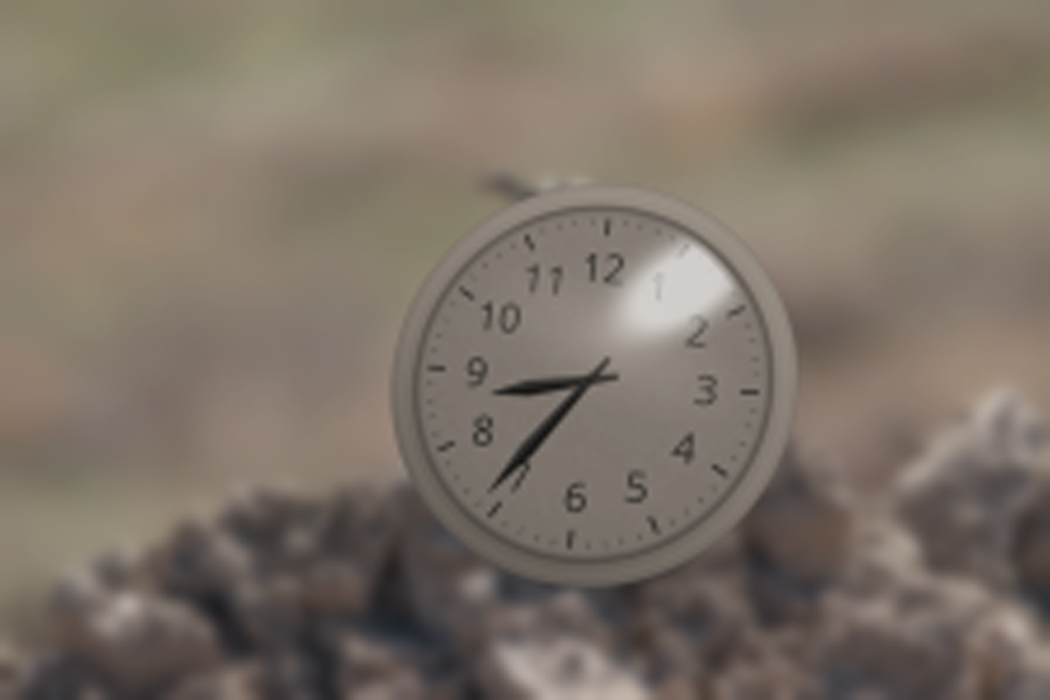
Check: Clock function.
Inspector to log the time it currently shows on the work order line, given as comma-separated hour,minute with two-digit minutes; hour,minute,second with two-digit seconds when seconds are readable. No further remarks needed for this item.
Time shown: 8,36
